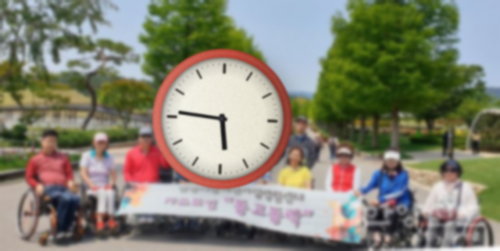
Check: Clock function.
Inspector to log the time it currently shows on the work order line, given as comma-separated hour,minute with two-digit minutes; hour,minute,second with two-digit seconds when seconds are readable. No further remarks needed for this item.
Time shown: 5,46
